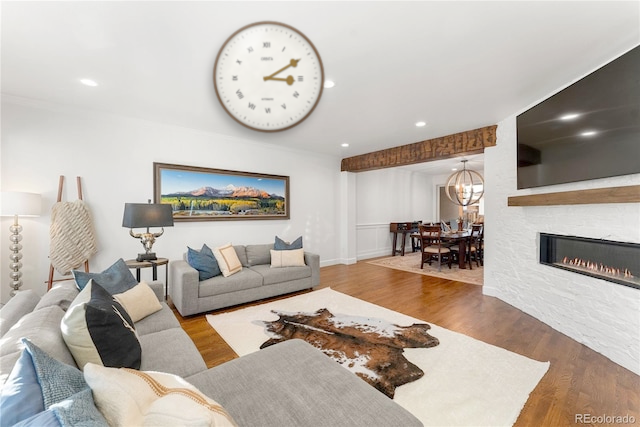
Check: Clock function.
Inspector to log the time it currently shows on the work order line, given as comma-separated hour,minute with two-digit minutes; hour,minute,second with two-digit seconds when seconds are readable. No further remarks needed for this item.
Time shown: 3,10
